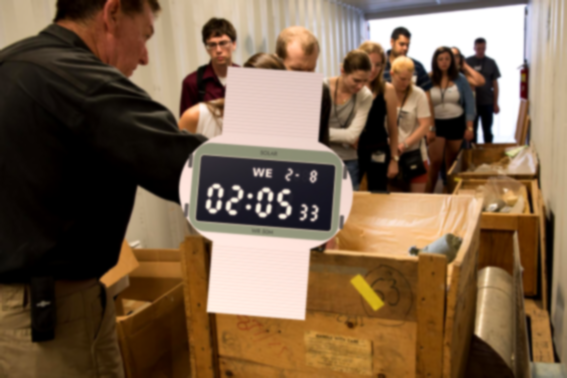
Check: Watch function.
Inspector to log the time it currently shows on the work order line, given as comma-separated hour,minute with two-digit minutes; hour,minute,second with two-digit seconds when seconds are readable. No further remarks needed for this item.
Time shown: 2,05,33
